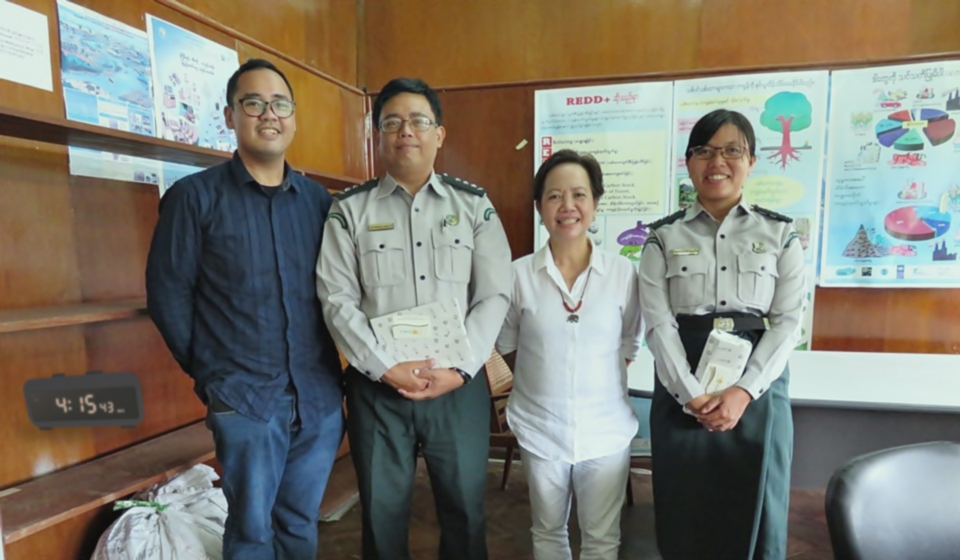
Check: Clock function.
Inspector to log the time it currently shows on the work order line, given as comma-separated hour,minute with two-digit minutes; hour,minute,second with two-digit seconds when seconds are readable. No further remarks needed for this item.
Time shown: 4,15
